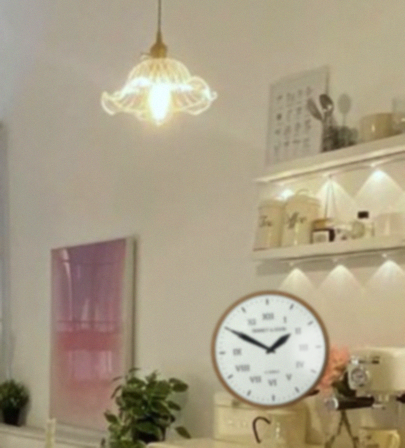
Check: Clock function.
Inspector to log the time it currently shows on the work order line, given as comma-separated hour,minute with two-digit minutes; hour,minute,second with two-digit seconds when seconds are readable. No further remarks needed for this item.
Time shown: 1,50
